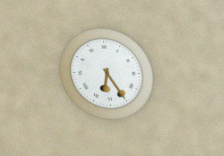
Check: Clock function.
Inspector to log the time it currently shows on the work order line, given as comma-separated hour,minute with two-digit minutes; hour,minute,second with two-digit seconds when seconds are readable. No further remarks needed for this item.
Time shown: 6,25
